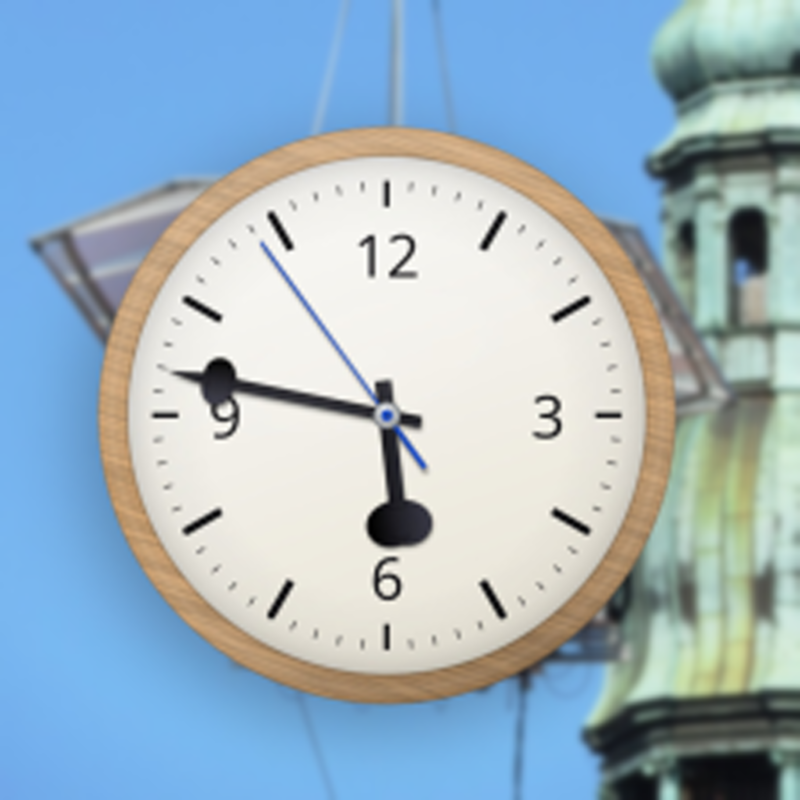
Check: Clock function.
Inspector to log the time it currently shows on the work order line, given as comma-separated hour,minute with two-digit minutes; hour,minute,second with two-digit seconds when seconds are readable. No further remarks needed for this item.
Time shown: 5,46,54
